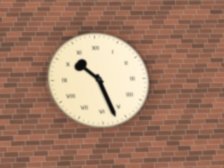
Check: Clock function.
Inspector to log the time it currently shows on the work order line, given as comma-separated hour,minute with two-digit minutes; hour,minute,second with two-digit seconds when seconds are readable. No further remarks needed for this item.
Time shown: 10,27
